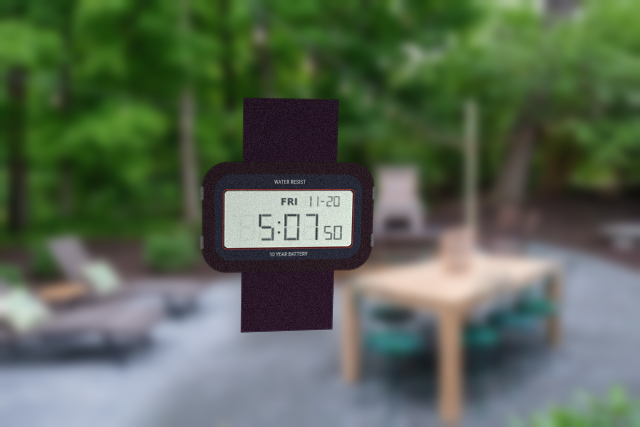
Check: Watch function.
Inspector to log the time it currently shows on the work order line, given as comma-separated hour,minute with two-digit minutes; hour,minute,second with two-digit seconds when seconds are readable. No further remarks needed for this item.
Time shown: 5,07,50
